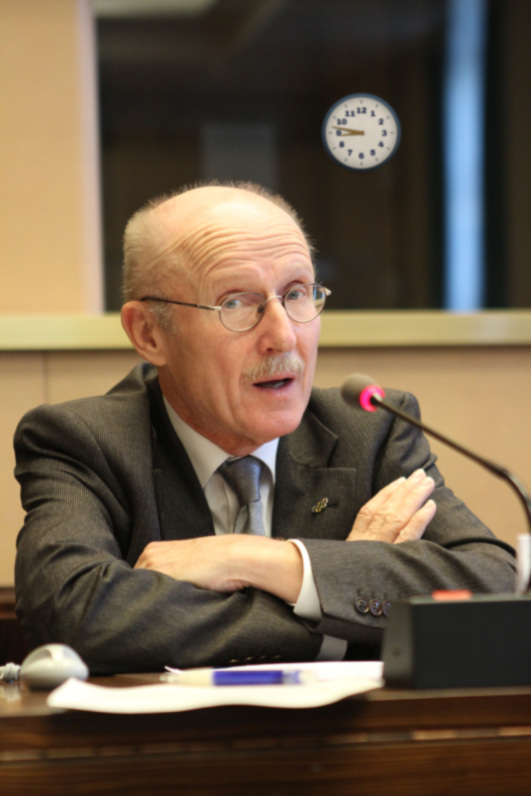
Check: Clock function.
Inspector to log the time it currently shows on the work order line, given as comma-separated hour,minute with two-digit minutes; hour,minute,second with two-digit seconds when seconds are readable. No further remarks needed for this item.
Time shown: 8,47
